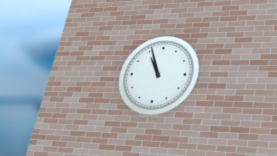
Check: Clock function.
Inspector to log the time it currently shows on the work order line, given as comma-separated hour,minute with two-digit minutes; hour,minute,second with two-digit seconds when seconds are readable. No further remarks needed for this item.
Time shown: 10,56
